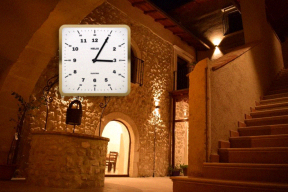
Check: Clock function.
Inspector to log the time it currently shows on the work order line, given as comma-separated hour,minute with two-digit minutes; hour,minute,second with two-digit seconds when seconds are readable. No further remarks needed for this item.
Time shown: 3,05
